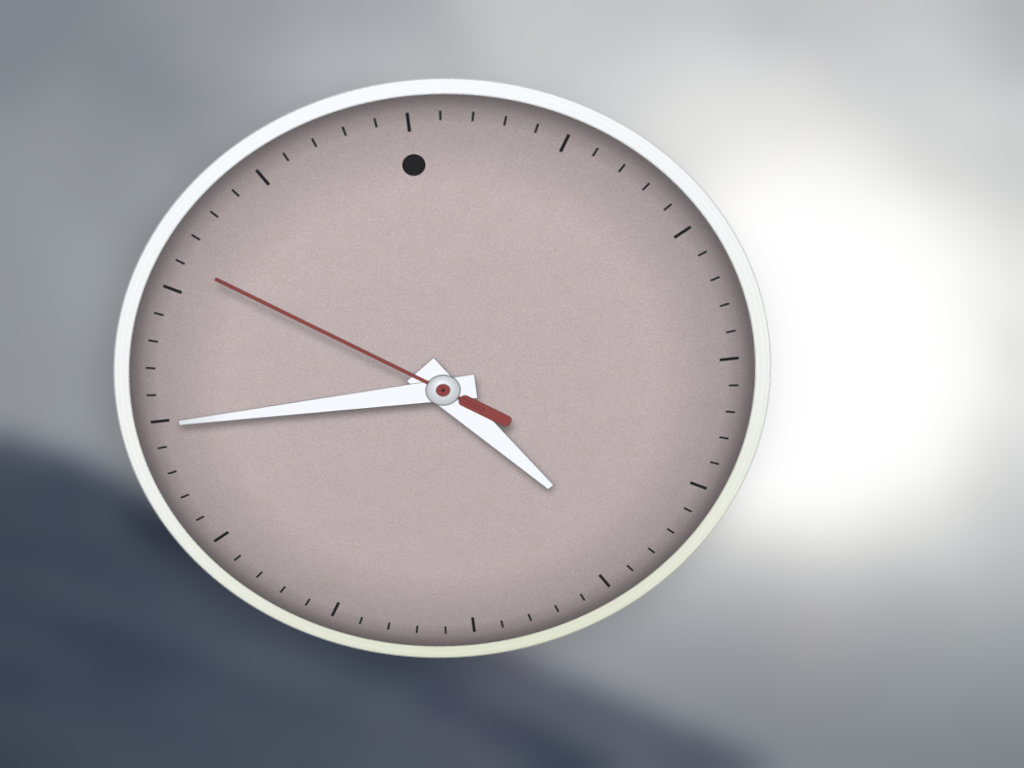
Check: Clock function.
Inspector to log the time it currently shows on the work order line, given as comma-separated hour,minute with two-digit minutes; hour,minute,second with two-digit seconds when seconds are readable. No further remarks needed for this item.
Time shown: 4,44,51
